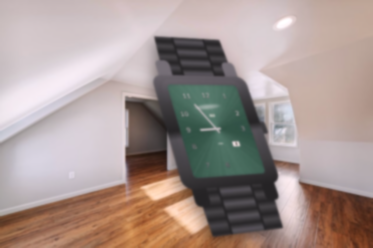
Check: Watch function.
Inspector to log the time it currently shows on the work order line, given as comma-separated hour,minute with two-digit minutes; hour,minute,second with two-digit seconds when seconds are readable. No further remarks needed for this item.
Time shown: 8,55
